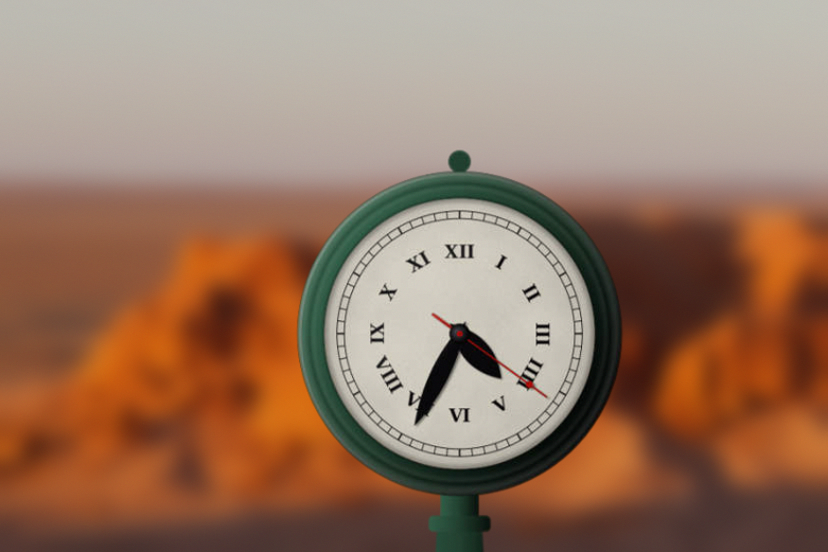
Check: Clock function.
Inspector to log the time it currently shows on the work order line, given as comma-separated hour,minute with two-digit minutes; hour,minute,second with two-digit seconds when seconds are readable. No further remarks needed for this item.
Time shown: 4,34,21
